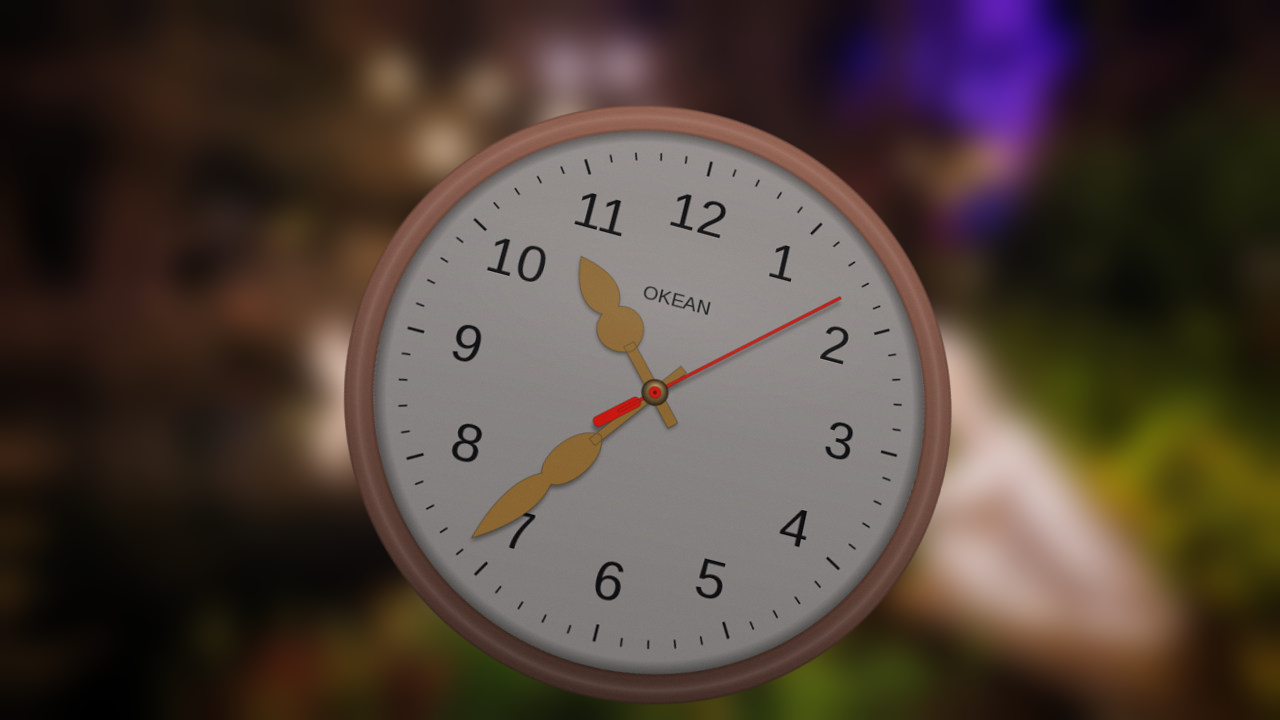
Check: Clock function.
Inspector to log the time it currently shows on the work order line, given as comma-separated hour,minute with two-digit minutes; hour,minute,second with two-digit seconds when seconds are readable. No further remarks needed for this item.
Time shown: 10,36,08
